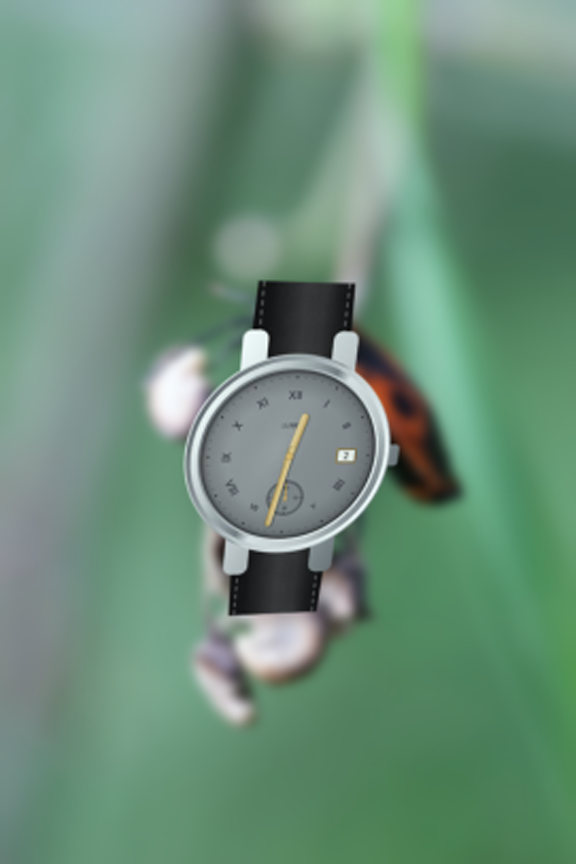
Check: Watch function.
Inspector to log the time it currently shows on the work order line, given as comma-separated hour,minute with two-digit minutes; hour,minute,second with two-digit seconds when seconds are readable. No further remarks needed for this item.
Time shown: 12,32
